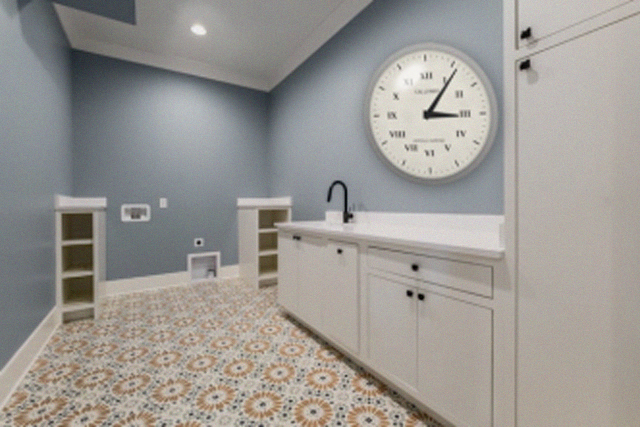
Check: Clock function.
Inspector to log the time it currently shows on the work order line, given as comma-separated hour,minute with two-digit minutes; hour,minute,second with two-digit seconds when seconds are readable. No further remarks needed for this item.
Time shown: 3,06
